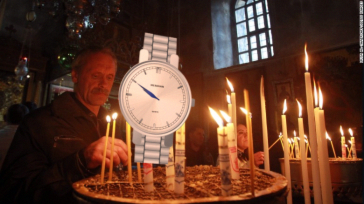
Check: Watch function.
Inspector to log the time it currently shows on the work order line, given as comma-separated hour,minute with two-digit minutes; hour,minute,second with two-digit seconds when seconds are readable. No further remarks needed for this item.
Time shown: 9,50
